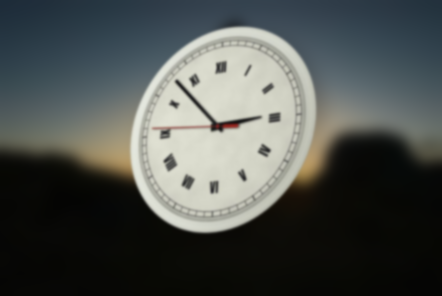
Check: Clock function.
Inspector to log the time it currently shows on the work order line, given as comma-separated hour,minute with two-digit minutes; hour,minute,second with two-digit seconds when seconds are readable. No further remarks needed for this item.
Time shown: 2,52,46
